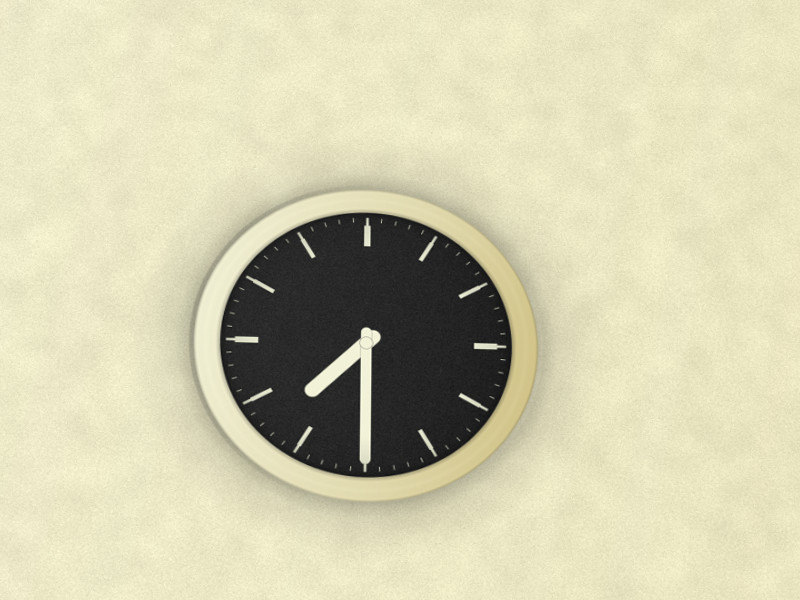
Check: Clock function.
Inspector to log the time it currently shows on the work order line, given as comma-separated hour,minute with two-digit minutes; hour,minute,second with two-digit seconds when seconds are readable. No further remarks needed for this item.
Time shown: 7,30
